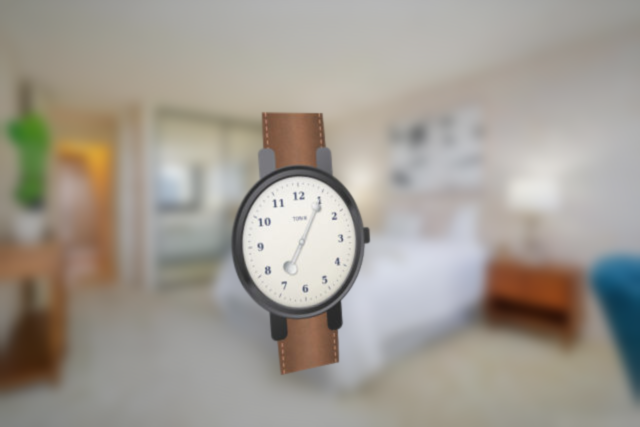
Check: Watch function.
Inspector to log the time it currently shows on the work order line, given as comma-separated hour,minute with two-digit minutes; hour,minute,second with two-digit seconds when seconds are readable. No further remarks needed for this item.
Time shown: 7,05
